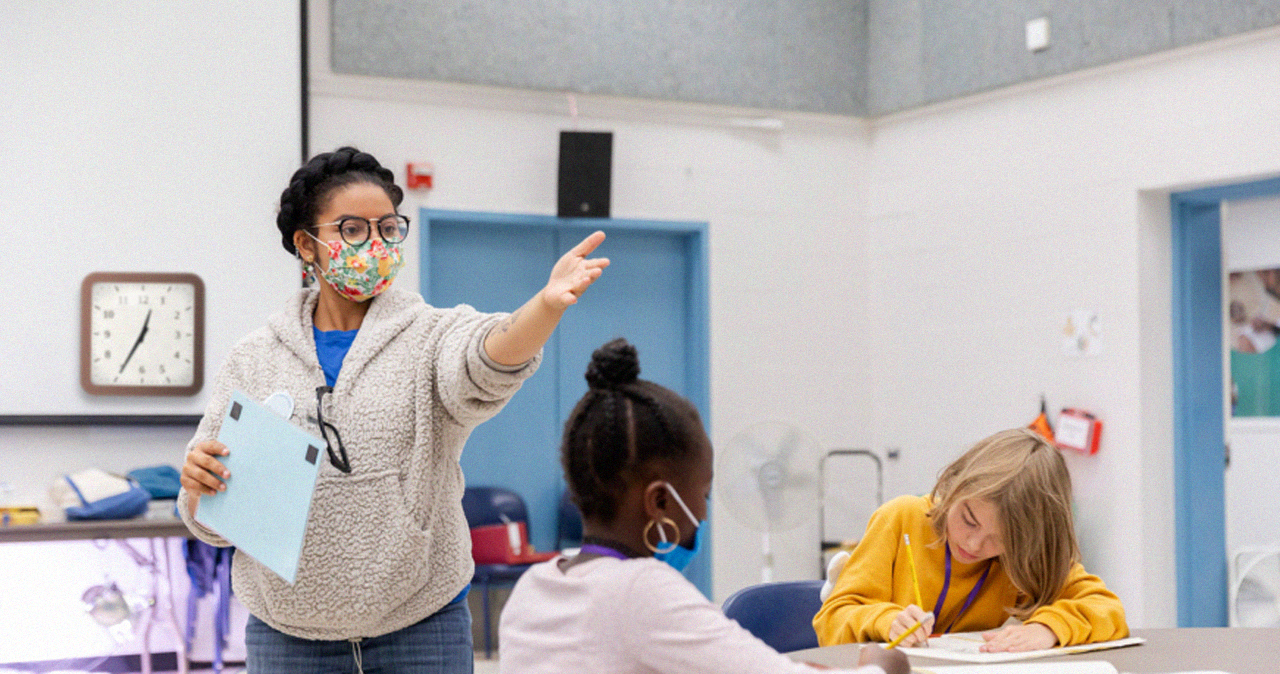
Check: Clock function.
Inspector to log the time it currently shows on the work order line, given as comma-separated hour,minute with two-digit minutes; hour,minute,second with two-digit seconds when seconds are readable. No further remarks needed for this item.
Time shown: 12,35
